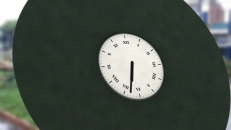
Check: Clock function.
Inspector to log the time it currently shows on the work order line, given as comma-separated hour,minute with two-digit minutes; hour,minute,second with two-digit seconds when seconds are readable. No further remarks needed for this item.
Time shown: 6,33
